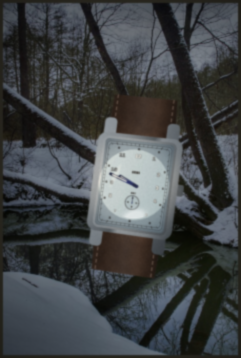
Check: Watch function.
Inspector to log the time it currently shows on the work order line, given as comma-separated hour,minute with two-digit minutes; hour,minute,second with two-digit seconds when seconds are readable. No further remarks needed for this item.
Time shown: 9,48
